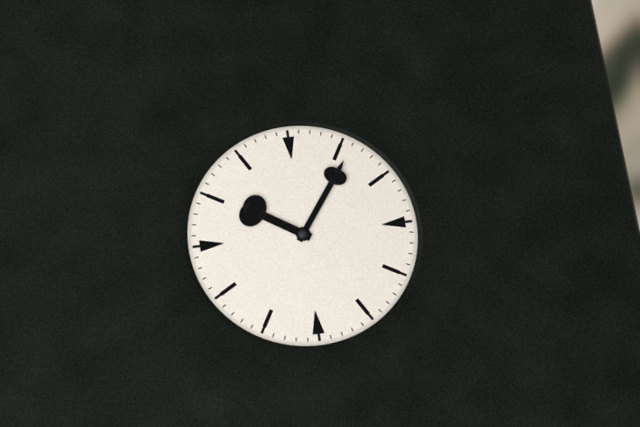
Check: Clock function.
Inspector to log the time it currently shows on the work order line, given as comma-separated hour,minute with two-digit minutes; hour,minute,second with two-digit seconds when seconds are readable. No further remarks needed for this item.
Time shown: 10,06
